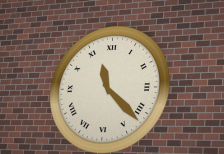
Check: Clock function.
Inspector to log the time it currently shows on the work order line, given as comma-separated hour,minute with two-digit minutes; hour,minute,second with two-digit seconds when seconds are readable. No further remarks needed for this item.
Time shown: 11,22
